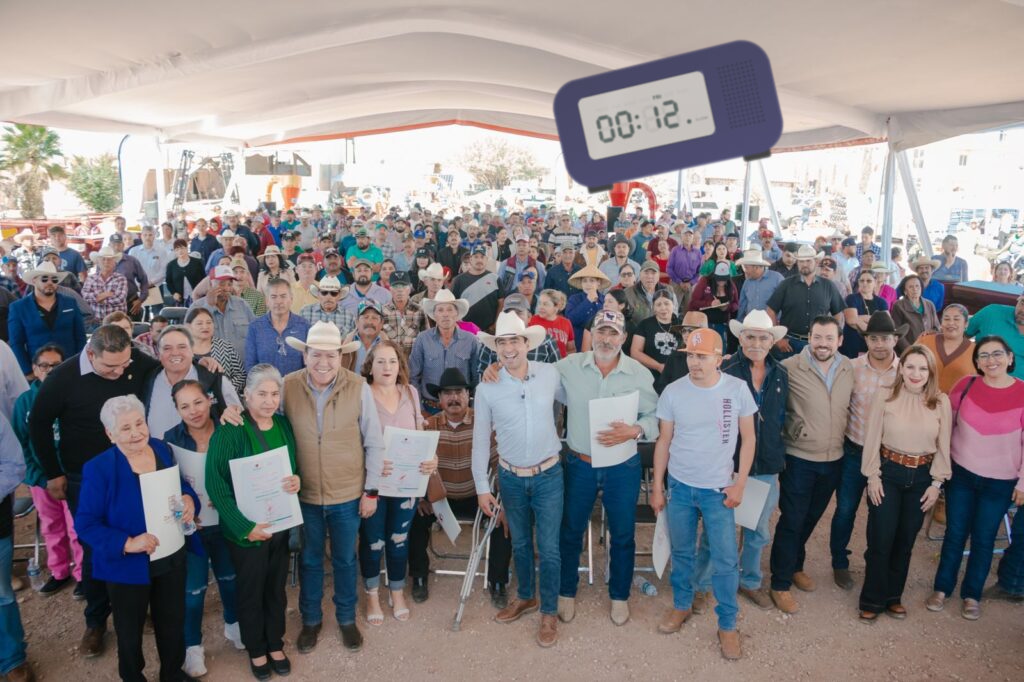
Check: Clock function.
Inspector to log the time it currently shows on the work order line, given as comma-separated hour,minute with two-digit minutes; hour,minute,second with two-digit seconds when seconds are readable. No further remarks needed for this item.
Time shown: 0,12
